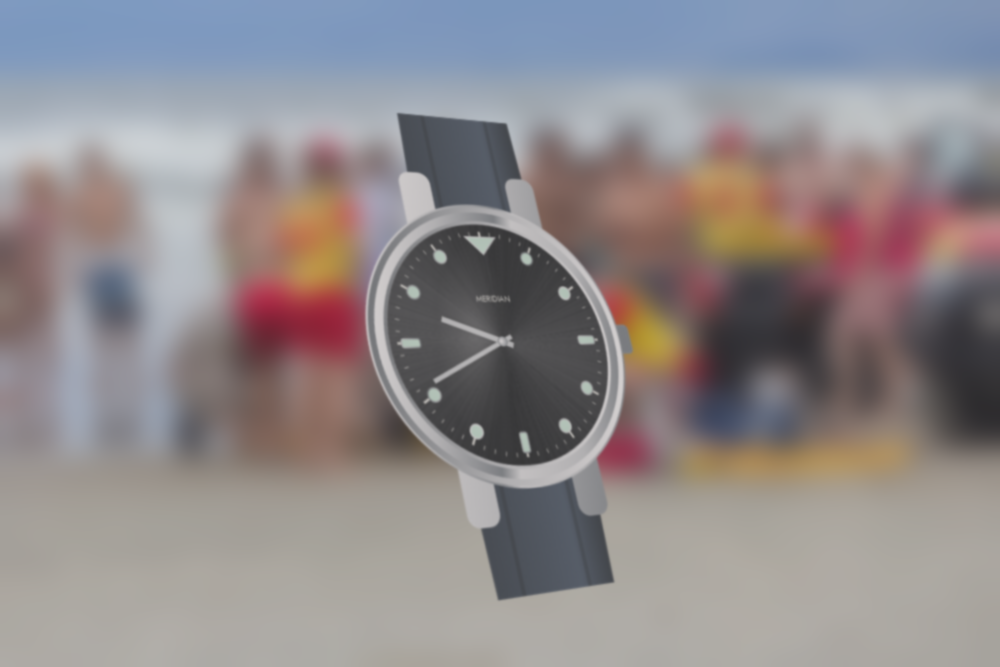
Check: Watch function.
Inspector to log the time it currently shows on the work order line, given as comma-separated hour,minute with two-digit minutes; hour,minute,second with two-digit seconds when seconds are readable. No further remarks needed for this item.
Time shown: 9,41
